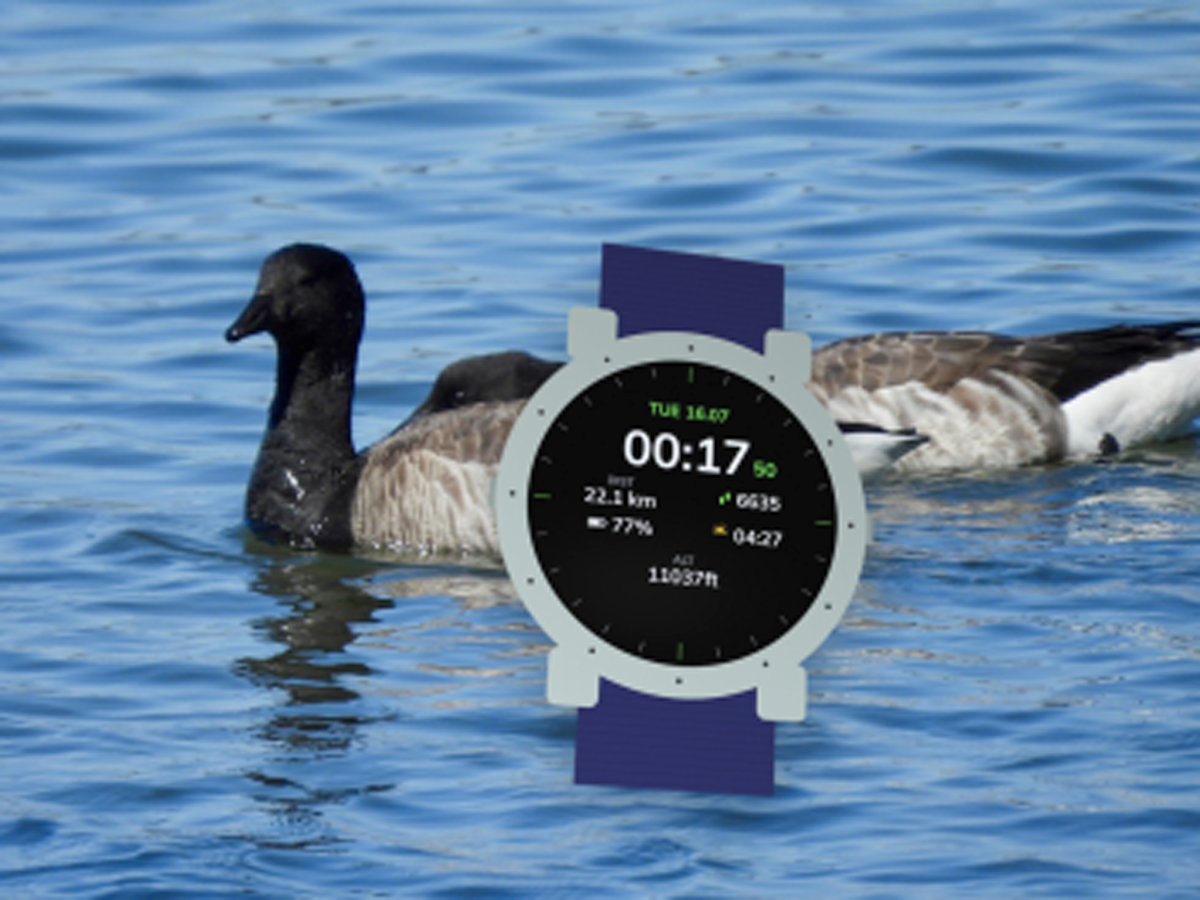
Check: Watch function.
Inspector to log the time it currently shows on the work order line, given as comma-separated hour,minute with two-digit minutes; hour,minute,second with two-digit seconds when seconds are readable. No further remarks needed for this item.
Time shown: 0,17
